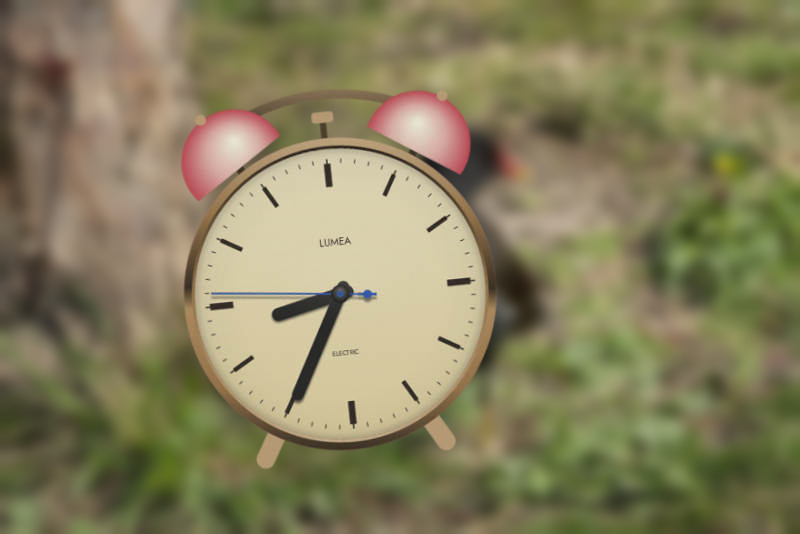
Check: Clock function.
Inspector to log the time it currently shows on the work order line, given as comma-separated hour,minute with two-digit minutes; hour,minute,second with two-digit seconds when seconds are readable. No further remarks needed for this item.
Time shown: 8,34,46
